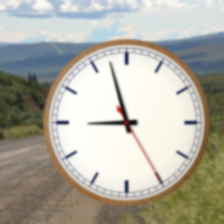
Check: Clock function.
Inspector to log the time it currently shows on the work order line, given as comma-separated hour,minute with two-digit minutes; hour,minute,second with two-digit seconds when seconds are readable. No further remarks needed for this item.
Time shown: 8,57,25
